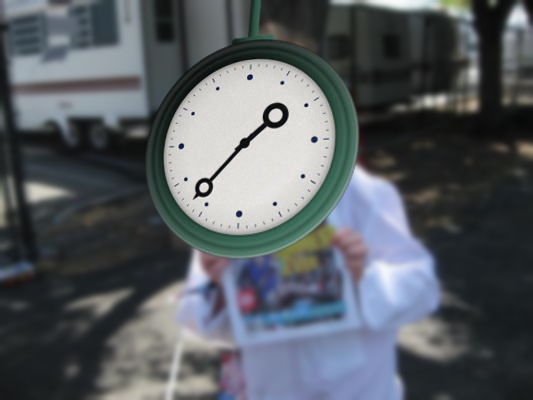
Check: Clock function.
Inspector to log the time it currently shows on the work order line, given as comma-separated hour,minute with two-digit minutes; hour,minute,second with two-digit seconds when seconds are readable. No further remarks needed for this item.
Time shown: 1,37
